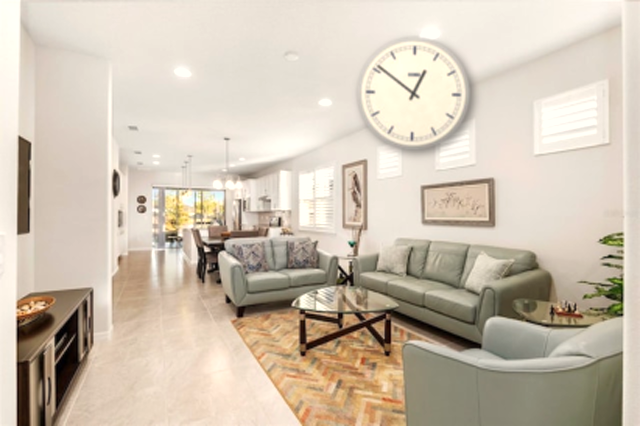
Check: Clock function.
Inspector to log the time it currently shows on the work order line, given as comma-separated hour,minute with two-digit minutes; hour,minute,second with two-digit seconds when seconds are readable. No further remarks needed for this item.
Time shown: 12,51
